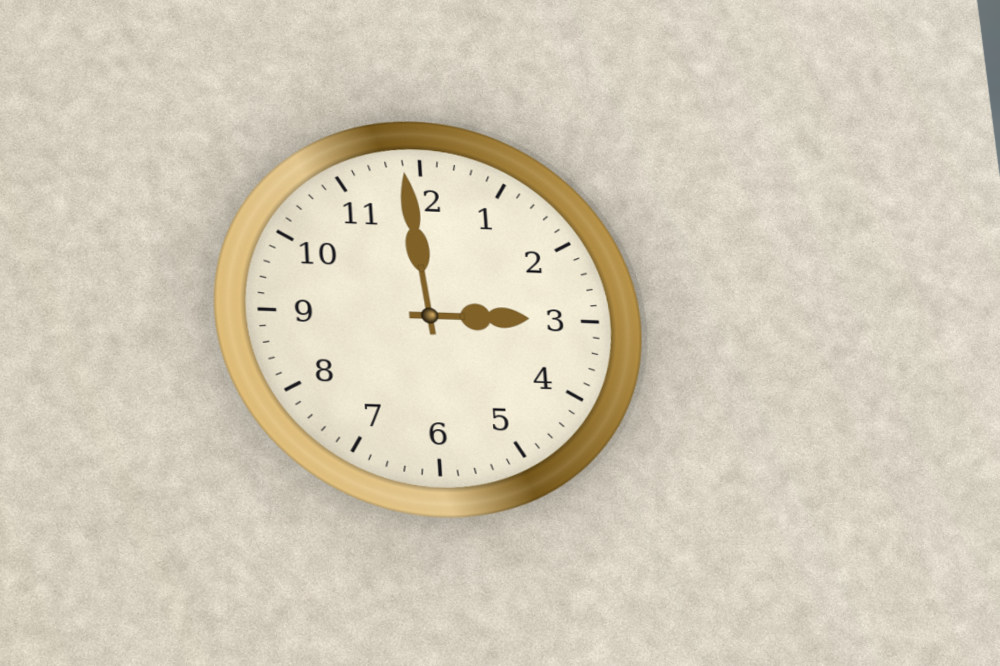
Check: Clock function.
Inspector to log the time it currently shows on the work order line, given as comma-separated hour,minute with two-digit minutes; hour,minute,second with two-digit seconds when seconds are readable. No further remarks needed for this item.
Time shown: 2,59
